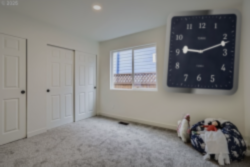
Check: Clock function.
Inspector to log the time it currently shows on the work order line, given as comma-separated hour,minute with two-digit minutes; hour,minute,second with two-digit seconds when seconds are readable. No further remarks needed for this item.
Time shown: 9,12
